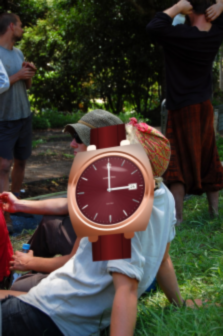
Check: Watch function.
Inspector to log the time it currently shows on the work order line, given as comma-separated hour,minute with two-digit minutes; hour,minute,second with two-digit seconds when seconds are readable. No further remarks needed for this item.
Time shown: 3,00
